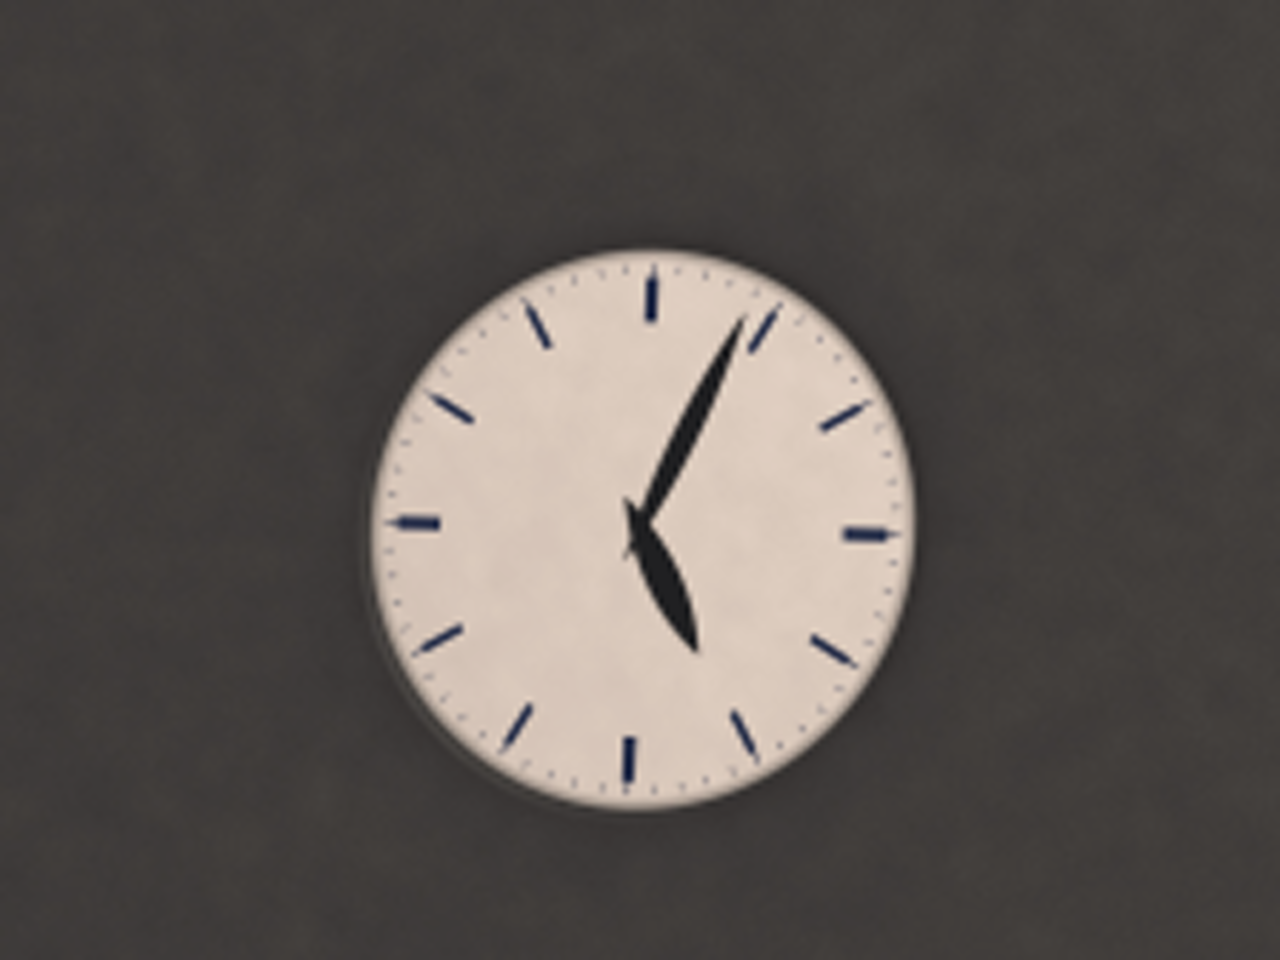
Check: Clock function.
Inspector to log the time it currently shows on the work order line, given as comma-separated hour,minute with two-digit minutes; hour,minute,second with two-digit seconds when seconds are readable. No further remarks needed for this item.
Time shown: 5,04
